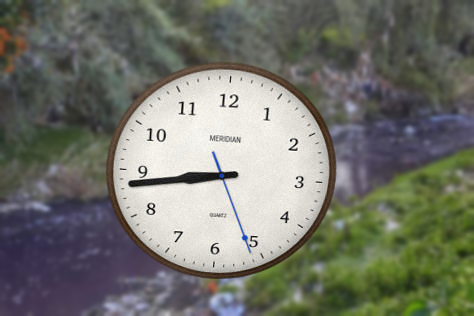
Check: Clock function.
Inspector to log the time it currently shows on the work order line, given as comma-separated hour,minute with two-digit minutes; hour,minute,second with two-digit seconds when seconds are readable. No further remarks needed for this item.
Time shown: 8,43,26
